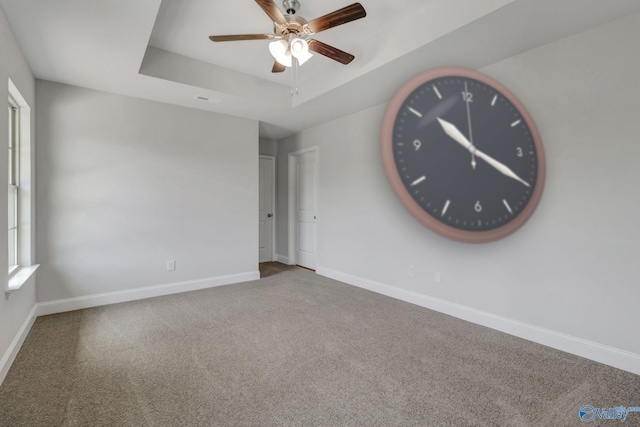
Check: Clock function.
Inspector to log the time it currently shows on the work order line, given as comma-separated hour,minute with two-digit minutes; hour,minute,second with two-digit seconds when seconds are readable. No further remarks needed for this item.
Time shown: 10,20,00
